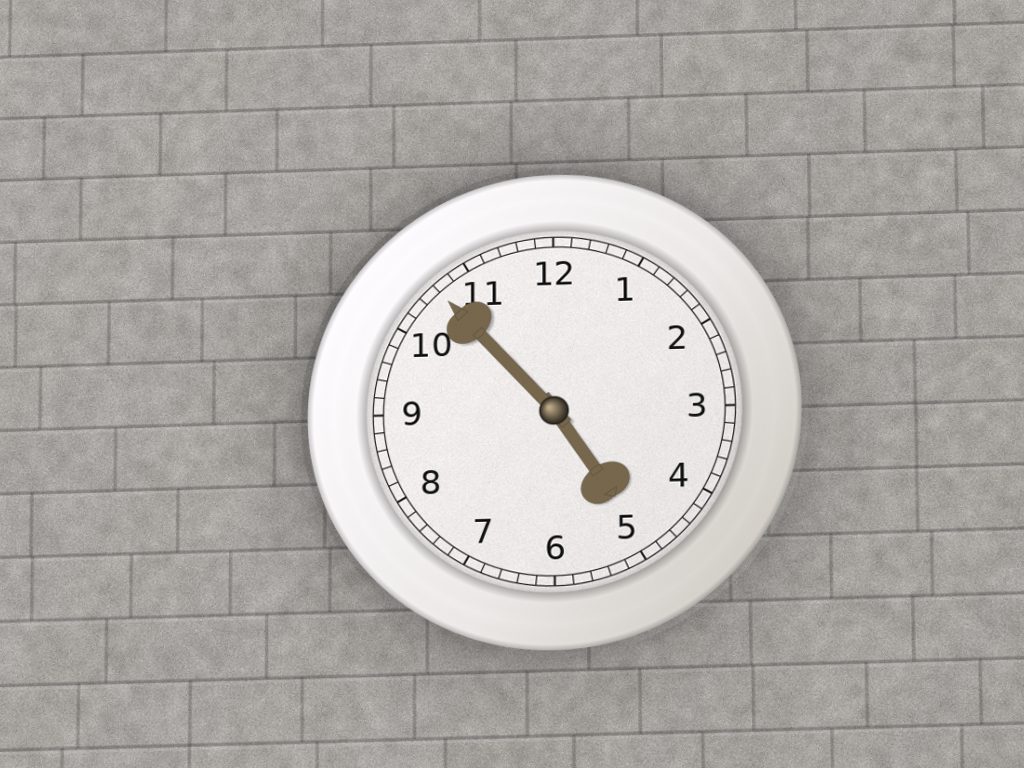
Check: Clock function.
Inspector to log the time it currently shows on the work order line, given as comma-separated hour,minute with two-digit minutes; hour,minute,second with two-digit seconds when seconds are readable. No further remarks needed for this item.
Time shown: 4,53
